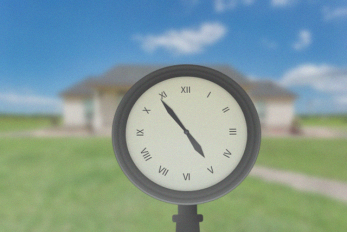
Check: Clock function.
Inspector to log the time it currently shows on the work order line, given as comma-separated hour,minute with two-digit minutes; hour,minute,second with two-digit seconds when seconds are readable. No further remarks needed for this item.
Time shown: 4,54
